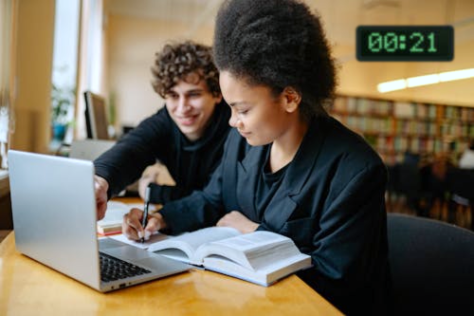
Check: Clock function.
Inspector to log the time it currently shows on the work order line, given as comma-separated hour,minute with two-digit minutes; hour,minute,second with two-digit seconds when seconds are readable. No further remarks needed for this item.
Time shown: 0,21
